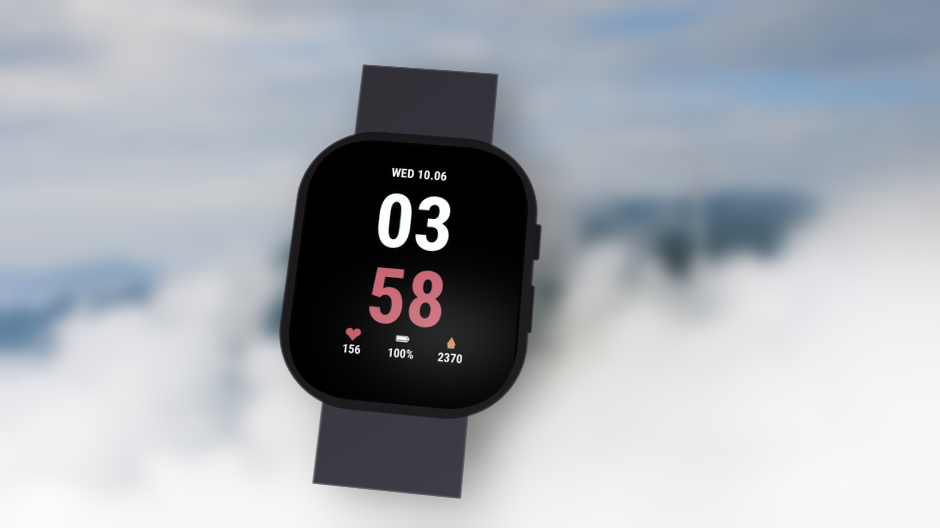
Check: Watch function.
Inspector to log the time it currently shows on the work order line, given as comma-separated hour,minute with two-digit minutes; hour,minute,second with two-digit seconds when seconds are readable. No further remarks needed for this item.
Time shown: 3,58
